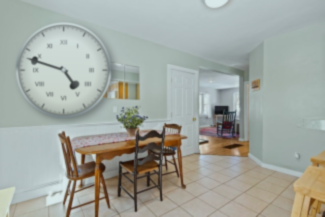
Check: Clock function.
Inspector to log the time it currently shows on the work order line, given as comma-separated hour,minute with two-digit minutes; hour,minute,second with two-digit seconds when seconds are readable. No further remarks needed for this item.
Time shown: 4,48
